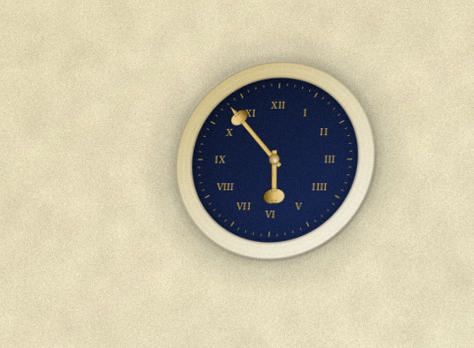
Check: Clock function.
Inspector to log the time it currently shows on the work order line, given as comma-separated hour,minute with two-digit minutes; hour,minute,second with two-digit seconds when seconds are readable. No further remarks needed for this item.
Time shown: 5,53
